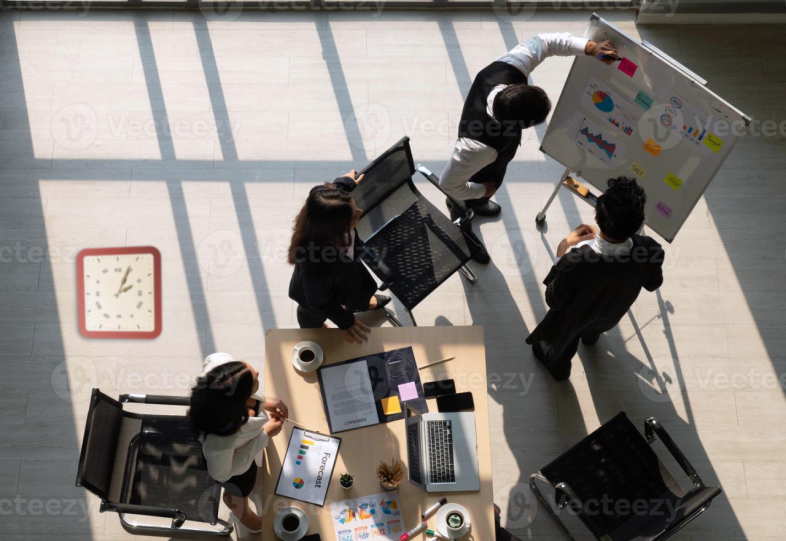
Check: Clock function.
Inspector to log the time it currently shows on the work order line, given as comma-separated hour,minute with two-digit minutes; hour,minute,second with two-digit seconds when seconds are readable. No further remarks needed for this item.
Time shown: 2,04
